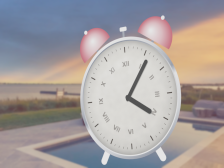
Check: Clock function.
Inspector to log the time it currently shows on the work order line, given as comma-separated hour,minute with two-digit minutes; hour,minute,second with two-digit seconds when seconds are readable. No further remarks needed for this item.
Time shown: 4,06
